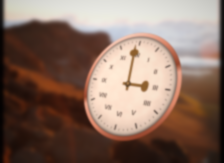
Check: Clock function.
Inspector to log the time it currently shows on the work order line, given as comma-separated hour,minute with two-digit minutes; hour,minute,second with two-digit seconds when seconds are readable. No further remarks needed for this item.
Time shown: 2,59
